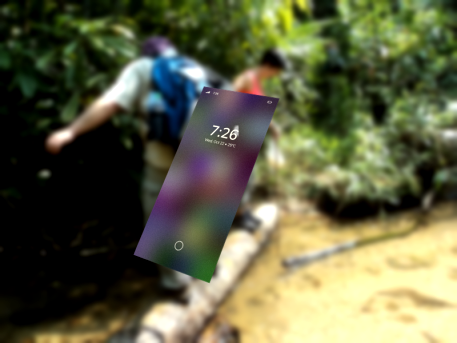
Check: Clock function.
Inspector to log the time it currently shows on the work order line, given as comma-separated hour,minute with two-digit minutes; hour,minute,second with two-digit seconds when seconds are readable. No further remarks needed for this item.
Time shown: 7,26
